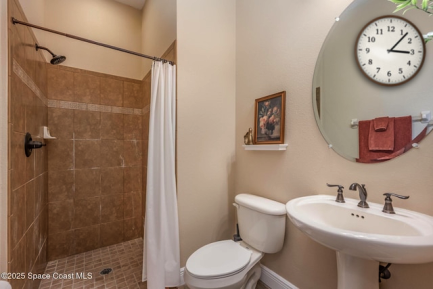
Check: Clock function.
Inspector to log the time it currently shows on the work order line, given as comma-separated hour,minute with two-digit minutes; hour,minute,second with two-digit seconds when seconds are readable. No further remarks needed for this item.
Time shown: 3,07
